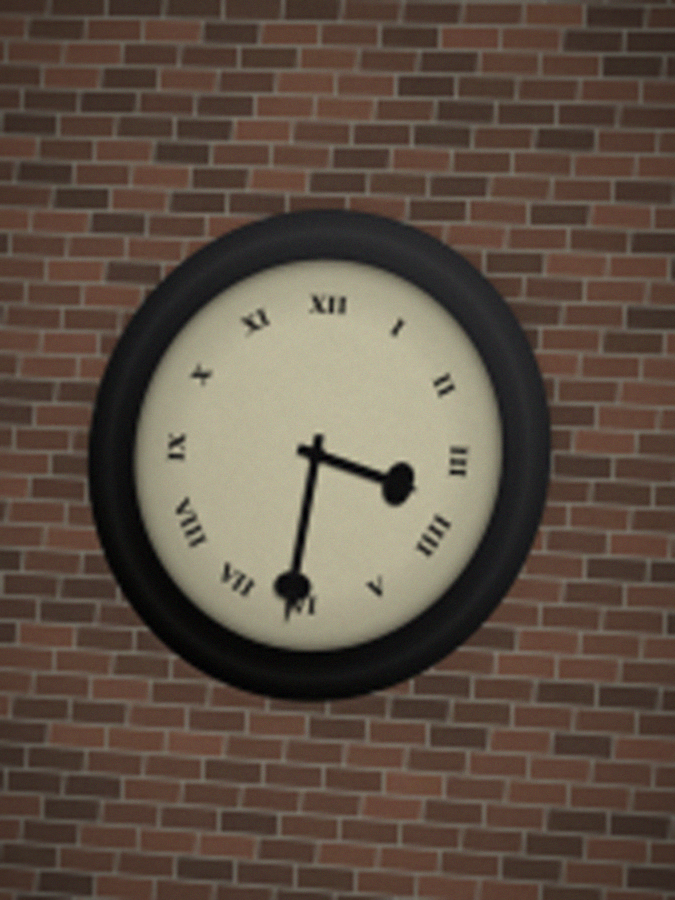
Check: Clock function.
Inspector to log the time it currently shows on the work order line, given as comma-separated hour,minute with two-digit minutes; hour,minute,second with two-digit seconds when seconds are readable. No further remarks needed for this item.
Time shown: 3,31
